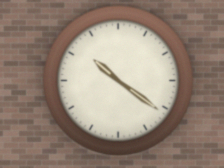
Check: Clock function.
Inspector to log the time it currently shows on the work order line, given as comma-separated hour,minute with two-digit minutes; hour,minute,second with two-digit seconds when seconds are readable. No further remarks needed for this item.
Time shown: 10,21
